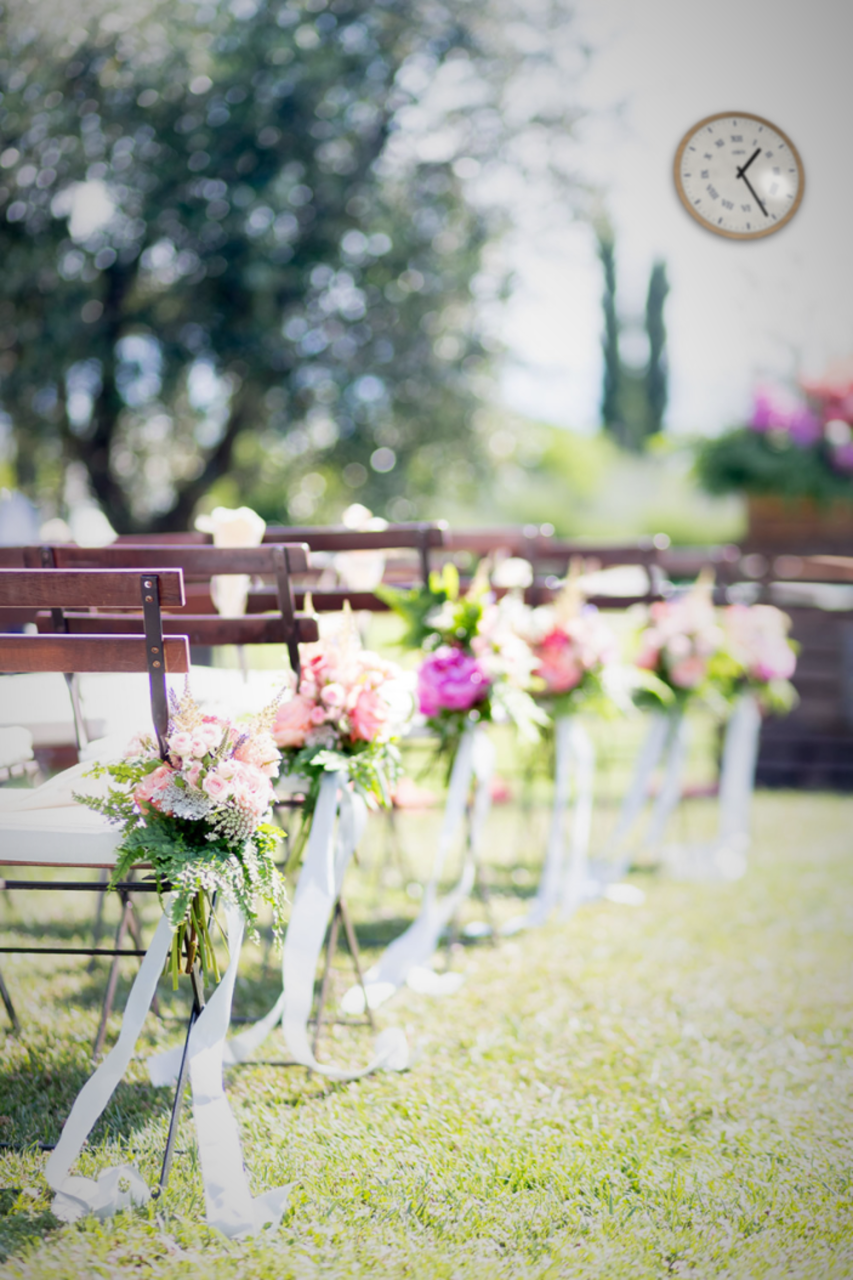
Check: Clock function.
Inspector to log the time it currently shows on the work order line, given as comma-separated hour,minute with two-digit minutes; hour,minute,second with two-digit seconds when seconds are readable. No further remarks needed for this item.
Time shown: 1,26
